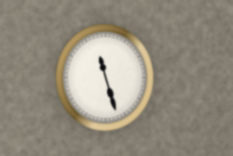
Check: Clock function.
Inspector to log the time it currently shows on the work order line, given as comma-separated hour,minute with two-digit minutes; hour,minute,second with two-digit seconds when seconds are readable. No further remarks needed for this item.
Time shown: 11,27
